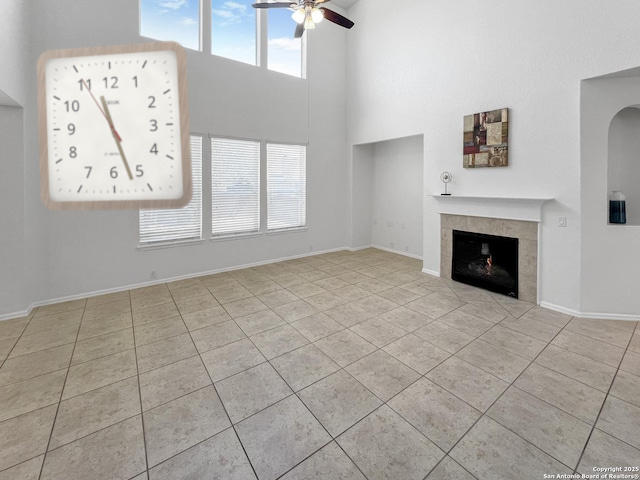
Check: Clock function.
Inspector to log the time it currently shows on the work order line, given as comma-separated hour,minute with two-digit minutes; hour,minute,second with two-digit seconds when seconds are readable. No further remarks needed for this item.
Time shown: 11,26,55
